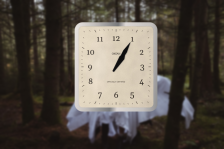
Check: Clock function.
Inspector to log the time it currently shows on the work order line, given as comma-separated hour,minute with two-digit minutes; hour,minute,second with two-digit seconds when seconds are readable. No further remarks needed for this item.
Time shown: 1,05
